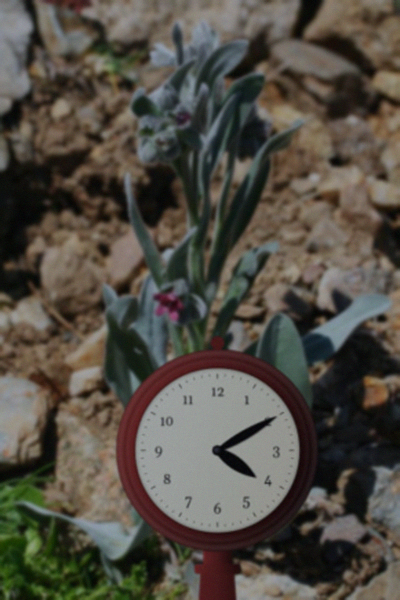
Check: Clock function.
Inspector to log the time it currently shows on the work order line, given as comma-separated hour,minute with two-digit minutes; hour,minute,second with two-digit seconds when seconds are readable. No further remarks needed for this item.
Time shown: 4,10
